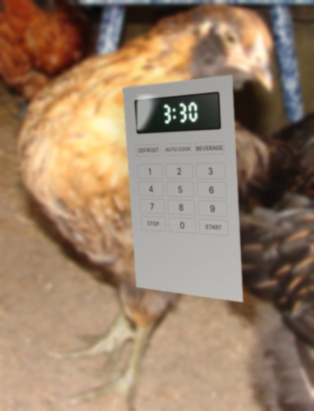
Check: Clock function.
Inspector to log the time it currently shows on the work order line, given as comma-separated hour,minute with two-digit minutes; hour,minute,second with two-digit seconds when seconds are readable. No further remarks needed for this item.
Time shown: 3,30
